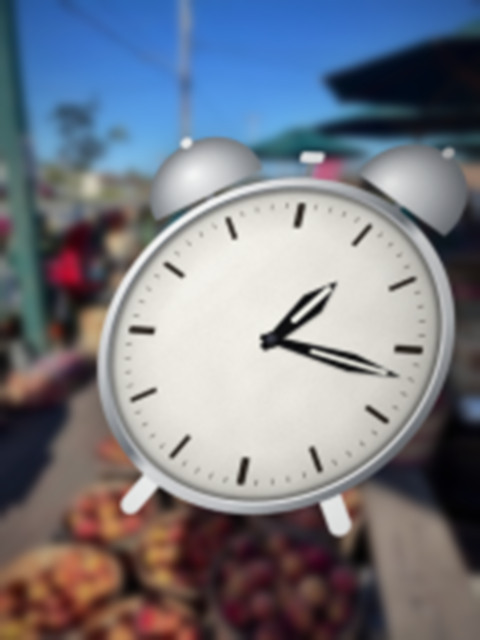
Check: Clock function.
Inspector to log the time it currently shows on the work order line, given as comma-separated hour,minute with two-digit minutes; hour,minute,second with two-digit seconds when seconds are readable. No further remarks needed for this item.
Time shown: 1,17
